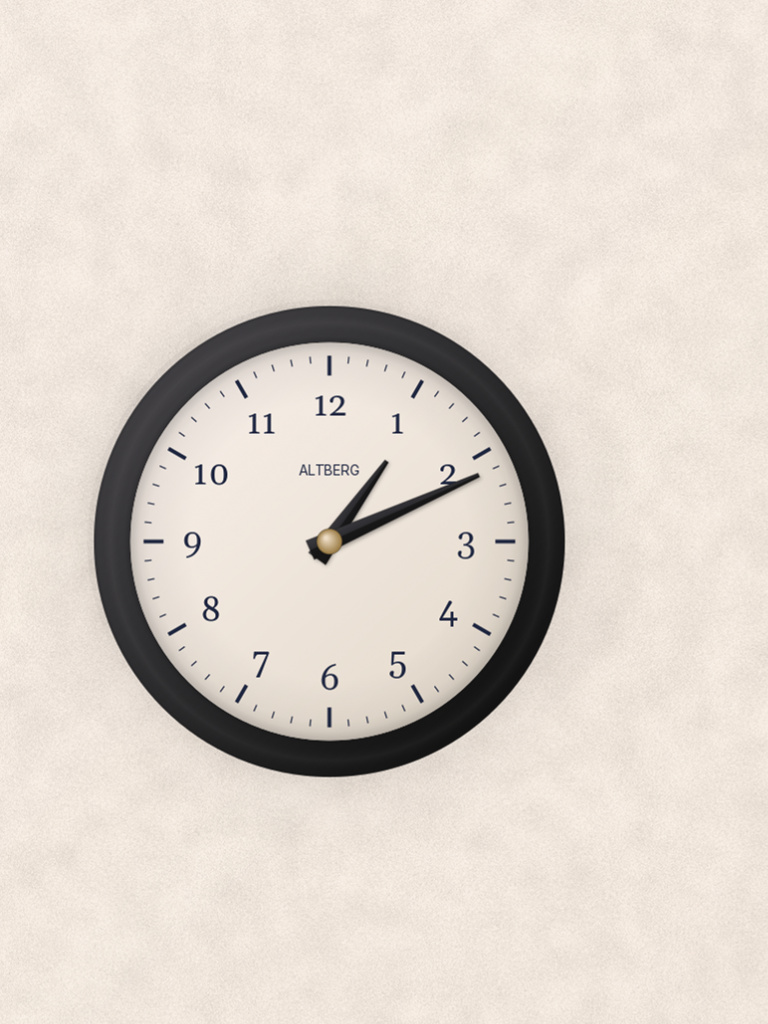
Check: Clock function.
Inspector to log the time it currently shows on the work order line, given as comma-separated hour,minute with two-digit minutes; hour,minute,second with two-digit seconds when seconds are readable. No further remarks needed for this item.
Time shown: 1,11
